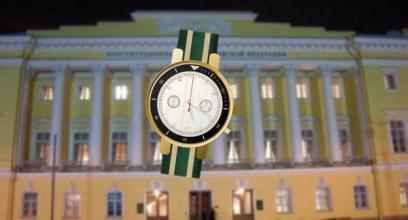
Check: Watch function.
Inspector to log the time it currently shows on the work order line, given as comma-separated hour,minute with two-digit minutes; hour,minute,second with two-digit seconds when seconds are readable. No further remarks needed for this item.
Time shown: 5,19
